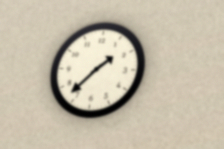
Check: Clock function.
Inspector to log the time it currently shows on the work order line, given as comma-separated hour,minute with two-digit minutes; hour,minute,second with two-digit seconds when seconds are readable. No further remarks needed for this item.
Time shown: 1,37
